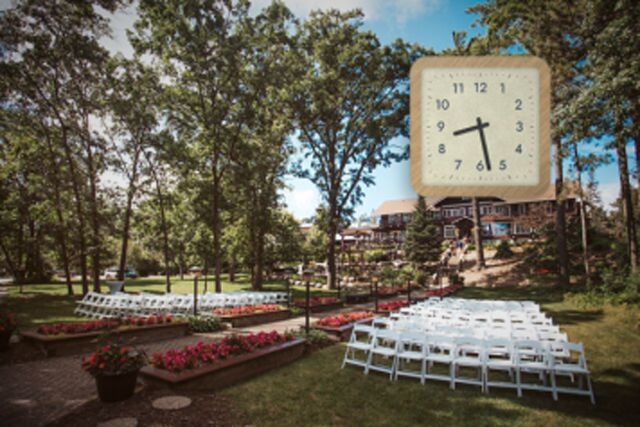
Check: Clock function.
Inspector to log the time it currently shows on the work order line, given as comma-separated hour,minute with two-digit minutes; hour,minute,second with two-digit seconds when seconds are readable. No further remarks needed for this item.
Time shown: 8,28
